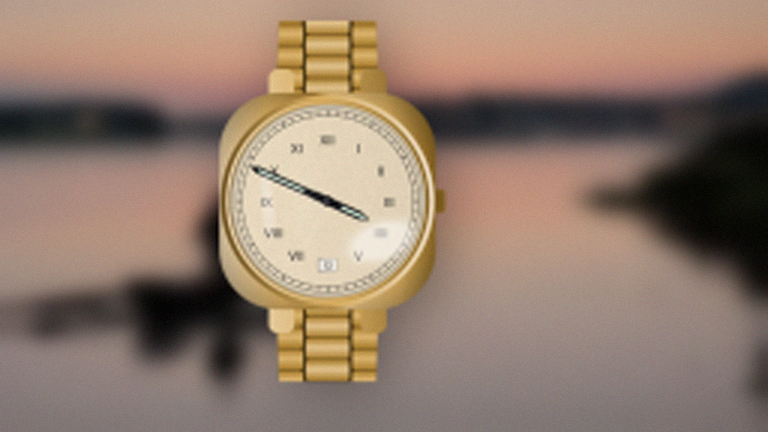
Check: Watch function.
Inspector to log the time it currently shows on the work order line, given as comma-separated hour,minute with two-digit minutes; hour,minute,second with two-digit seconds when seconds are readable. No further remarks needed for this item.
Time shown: 3,49
